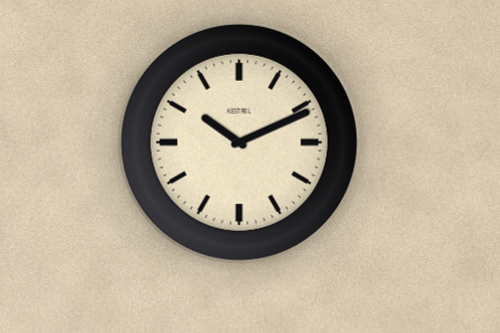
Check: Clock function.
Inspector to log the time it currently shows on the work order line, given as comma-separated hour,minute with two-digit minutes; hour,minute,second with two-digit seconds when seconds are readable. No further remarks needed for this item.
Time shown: 10,11
